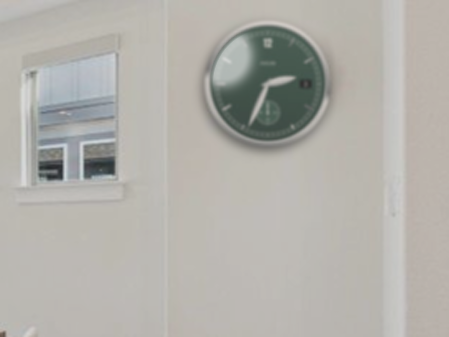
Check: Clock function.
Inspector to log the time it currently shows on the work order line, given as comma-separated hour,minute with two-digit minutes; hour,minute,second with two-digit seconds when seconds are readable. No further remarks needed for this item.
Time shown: 2,34
